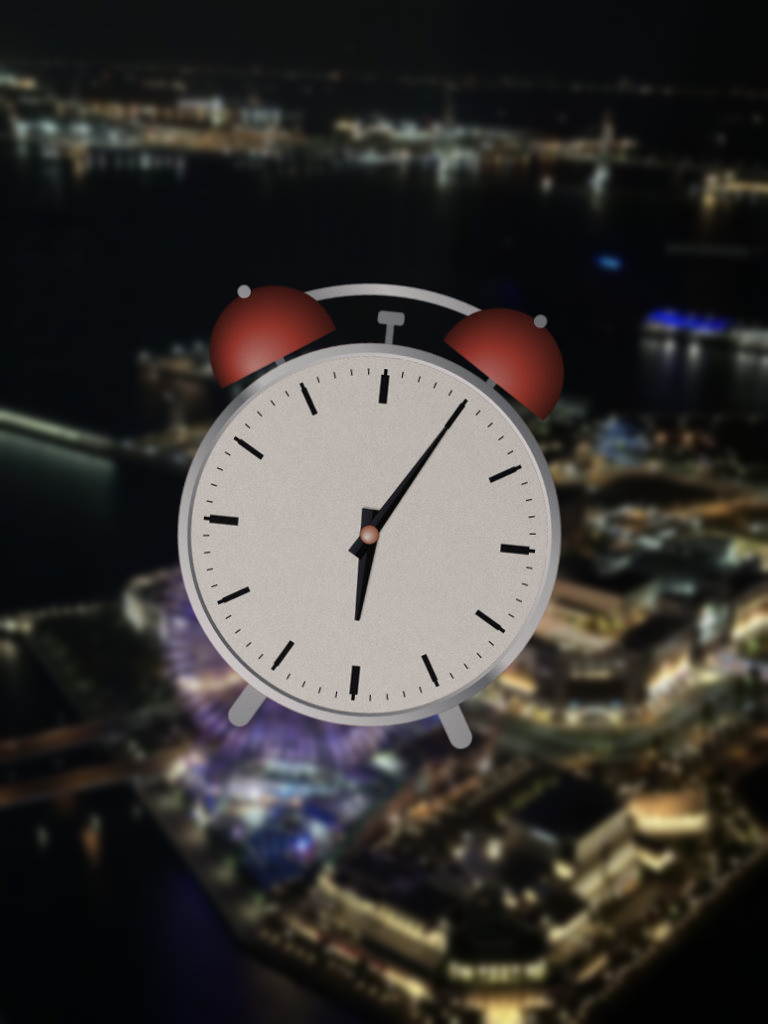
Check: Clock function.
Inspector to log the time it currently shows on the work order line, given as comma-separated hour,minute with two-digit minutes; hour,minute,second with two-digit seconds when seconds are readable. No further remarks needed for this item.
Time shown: 6,05
